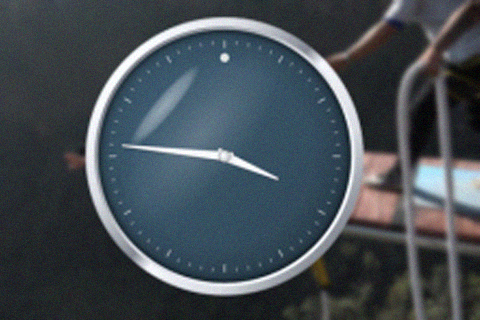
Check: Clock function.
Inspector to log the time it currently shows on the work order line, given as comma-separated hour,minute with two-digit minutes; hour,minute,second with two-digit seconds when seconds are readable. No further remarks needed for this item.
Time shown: 3,46
